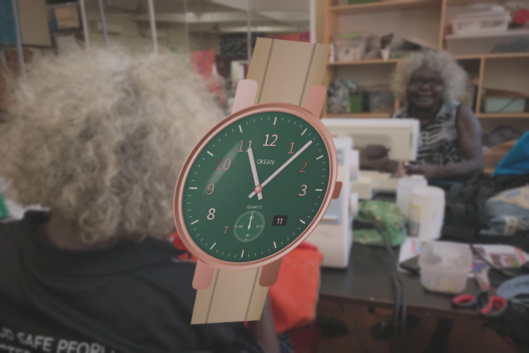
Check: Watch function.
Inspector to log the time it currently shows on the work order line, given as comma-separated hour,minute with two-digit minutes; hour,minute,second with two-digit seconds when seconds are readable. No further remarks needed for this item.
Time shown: 11,07
